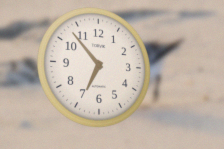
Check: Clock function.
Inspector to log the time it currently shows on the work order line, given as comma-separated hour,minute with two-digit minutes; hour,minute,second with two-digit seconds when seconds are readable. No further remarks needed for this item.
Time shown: 6,53
